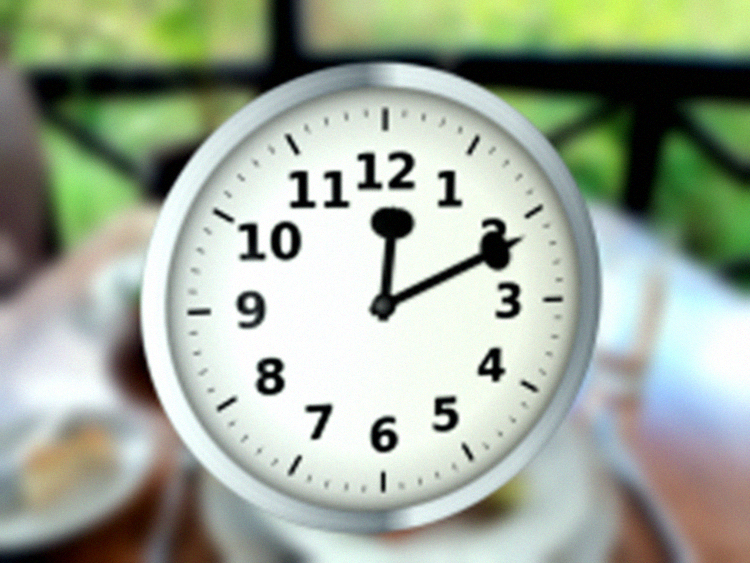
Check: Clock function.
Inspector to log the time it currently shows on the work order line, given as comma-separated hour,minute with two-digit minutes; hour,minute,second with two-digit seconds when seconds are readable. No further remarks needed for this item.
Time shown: 12,11
